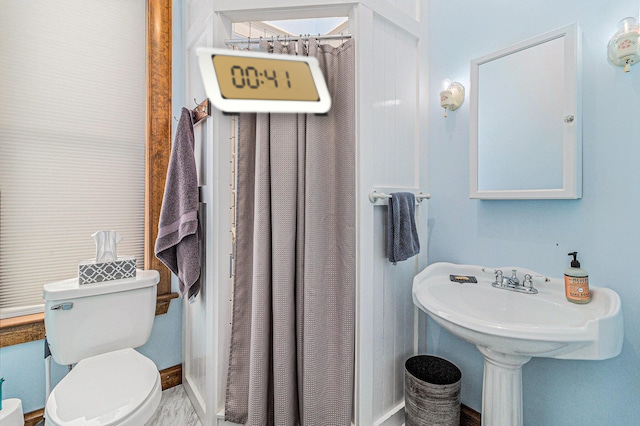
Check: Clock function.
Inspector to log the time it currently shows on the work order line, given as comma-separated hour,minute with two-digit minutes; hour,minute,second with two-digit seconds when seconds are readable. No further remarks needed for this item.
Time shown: 0,41
